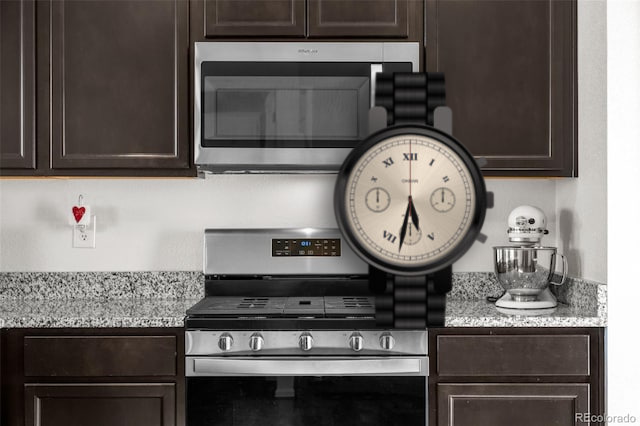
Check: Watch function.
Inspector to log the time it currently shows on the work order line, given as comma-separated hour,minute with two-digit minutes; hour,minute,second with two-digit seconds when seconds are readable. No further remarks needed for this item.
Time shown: 5,32
